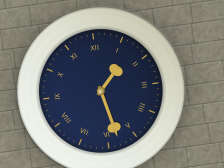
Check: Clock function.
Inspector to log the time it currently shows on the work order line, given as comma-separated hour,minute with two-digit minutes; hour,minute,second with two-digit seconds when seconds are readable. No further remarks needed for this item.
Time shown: 1,28
